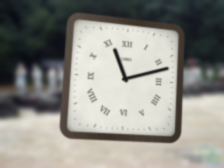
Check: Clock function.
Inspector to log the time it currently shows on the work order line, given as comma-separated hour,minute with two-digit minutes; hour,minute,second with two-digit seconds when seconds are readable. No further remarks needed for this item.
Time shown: 11,12
